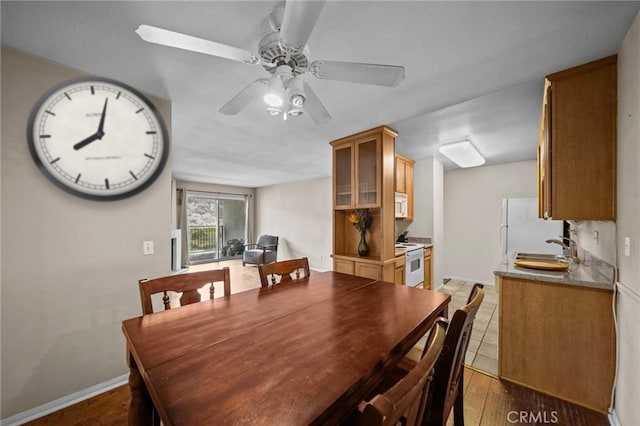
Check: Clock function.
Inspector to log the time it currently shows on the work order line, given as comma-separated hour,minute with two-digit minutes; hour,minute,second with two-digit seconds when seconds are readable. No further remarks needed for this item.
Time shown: 8,03
